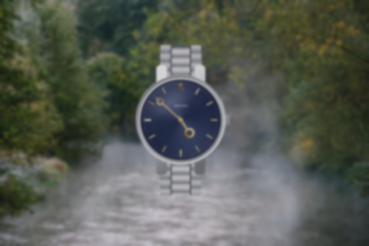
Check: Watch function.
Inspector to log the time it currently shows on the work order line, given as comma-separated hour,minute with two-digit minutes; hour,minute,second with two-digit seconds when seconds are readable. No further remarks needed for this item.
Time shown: 4,52
